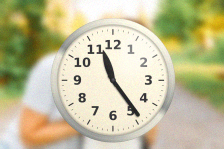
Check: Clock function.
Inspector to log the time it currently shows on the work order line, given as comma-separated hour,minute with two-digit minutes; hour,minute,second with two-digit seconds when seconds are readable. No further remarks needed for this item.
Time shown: 11,24
